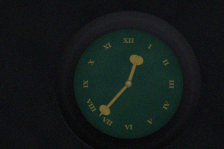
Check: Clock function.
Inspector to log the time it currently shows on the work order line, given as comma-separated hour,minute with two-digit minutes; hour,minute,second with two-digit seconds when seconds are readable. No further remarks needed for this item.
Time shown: 12,37
